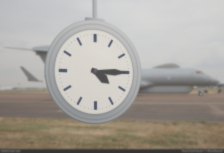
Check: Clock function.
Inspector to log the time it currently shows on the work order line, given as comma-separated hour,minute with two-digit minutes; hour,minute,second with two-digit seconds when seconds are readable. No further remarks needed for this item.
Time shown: 4,15
